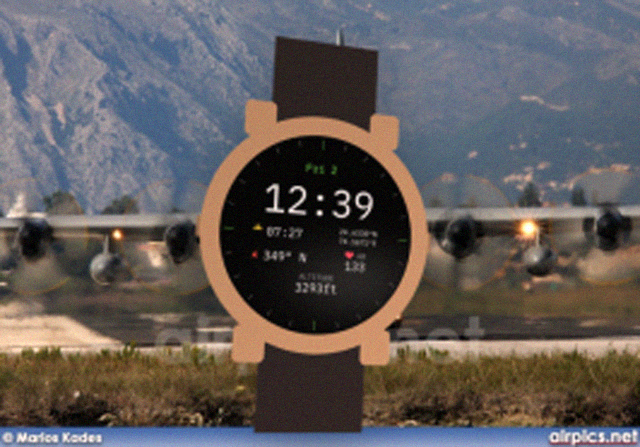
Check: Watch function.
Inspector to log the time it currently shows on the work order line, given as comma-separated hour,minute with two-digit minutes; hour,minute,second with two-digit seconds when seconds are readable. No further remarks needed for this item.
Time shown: 12,39
